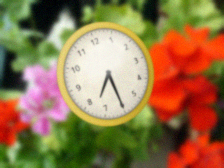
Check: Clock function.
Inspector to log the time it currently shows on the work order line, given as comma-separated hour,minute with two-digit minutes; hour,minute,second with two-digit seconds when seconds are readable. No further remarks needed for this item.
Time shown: 7,30
